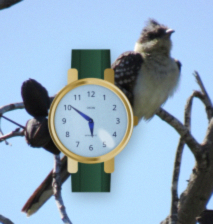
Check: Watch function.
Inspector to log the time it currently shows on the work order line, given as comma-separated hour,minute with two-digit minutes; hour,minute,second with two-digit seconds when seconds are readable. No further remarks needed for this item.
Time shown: 5,51
